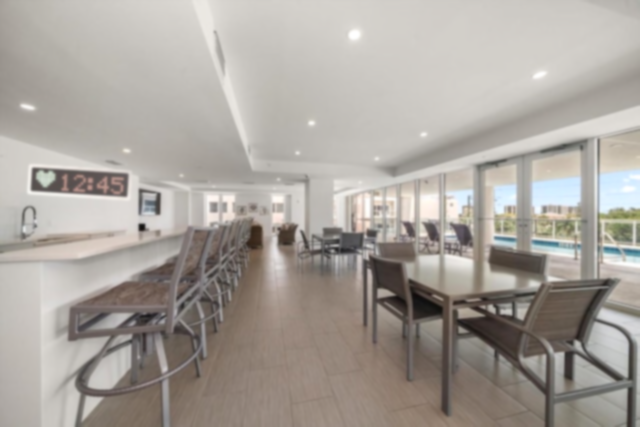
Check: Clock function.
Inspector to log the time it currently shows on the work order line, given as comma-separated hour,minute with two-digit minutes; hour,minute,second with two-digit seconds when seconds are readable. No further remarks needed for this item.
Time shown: 12,45
